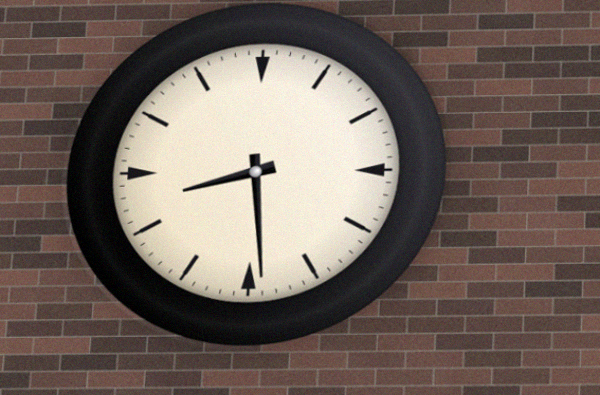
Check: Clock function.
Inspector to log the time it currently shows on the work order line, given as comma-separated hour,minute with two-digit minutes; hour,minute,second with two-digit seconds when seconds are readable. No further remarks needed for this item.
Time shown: 8,29
